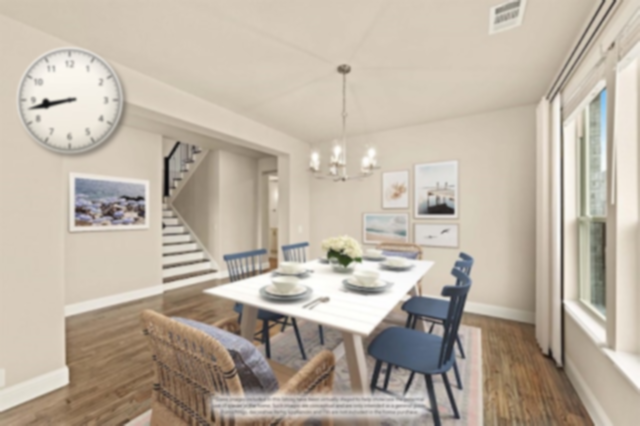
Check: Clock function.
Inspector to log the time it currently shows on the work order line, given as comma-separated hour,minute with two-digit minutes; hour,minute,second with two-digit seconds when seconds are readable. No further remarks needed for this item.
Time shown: 8,43
